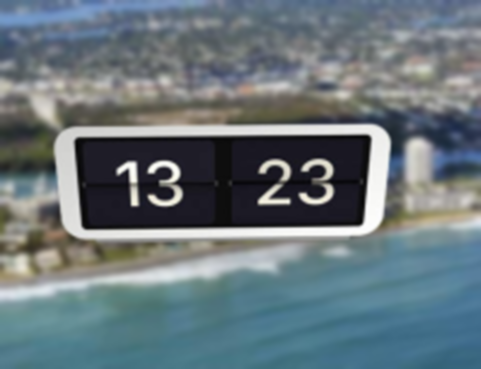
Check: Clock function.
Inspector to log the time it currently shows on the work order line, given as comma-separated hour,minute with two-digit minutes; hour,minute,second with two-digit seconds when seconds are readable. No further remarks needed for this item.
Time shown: 13,23
